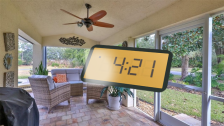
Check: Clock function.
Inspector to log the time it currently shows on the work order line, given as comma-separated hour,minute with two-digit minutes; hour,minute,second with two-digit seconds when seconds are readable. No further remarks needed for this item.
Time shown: 4,21
